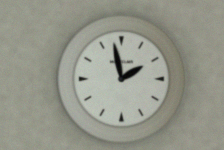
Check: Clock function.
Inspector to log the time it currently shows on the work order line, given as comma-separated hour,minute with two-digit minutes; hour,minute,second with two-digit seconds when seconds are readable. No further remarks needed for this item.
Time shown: 1,58
